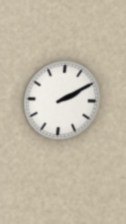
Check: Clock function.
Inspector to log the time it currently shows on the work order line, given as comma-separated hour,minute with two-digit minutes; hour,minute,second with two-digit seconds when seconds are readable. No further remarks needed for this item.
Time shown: 2,10
